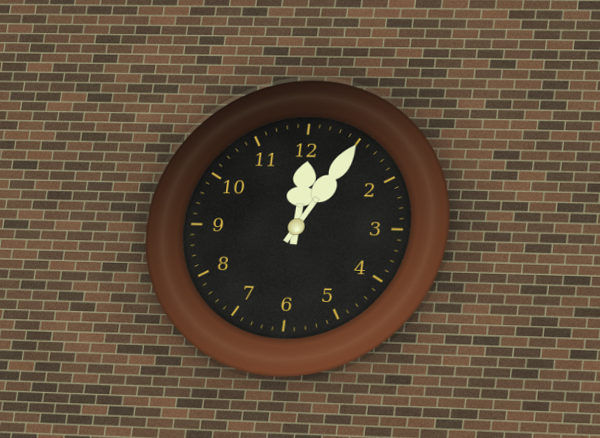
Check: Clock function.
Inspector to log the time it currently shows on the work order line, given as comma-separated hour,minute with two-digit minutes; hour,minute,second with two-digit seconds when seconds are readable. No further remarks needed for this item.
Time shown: 12,05
